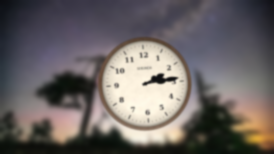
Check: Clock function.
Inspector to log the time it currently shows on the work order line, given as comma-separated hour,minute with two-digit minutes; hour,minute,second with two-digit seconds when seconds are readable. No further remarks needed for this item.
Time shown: 2,14
